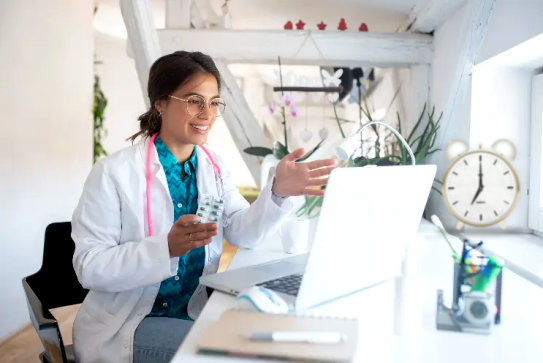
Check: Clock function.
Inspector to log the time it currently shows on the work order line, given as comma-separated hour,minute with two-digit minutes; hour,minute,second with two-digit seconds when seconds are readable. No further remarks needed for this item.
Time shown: 7,00
